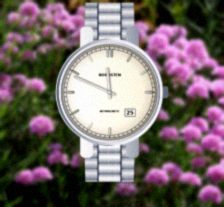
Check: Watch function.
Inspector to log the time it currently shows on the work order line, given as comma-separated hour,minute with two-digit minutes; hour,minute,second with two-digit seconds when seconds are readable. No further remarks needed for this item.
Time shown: 11,49
